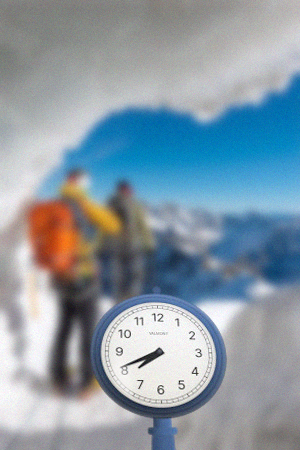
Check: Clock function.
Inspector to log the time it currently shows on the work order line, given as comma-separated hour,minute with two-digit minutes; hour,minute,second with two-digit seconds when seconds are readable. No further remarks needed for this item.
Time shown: 7,41
